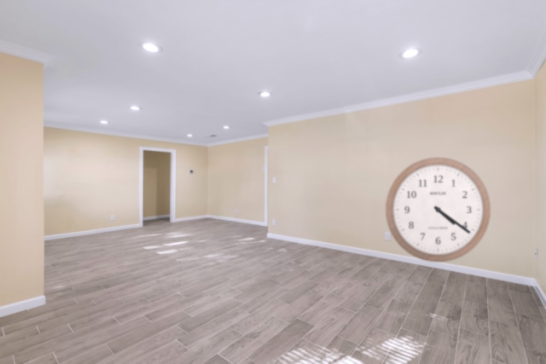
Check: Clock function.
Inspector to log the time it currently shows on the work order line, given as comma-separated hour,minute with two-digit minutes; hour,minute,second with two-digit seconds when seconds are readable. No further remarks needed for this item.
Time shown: 4,21
